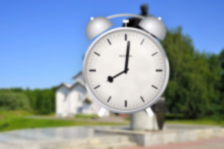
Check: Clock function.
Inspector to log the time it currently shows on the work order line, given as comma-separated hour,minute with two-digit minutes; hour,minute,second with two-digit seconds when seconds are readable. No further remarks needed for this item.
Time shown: 8,01
